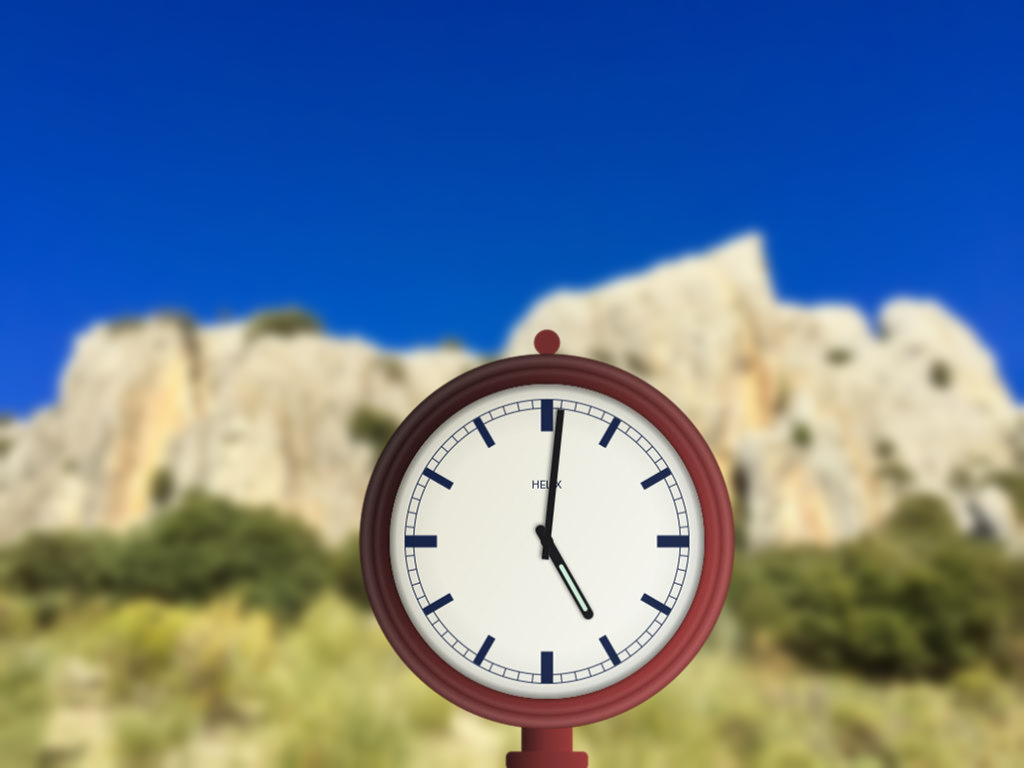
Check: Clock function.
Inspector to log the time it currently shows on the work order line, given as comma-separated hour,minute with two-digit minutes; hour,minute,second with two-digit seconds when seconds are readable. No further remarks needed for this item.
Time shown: 5,01
